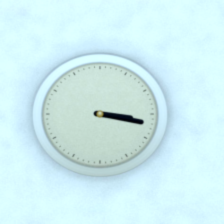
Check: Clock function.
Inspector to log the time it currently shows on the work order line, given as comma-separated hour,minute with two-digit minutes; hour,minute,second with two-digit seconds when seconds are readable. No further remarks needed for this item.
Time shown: 3,17
